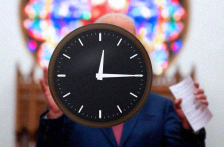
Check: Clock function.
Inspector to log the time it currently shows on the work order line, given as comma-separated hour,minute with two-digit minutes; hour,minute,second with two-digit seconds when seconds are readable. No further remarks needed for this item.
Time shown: 12,15
